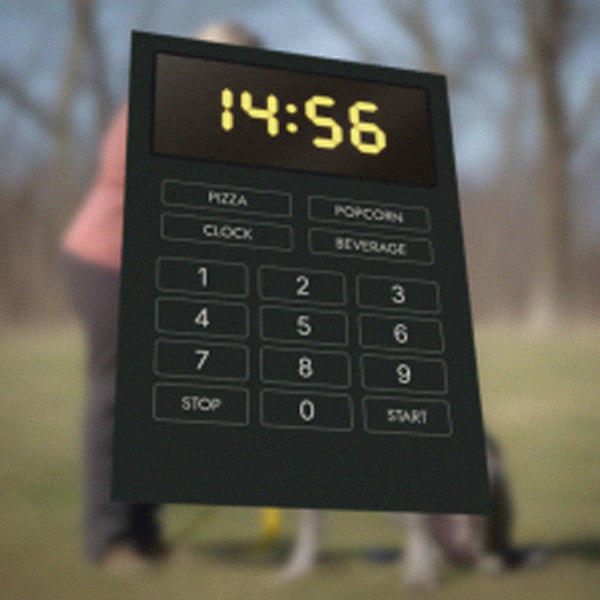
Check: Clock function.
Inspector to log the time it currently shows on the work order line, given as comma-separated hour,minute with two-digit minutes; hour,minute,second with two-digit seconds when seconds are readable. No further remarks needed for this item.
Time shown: 14,56
